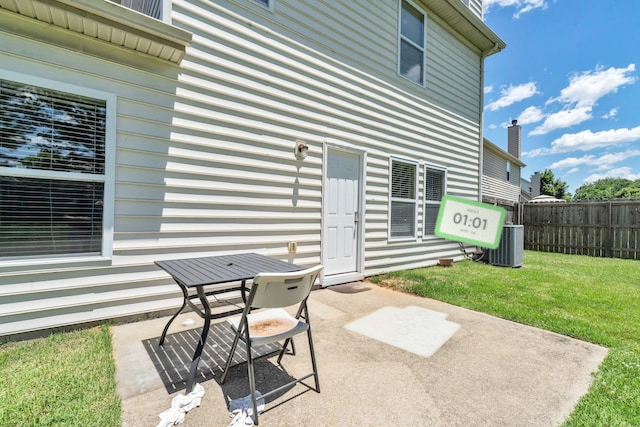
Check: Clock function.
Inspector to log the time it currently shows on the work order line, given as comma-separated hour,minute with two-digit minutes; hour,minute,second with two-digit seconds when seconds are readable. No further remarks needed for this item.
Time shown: 1,01
